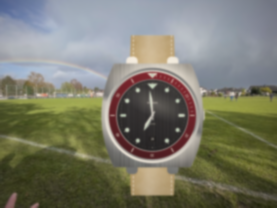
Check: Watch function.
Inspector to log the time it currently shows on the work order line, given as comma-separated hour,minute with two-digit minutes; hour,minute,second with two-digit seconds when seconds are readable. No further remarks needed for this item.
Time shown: 6,59
